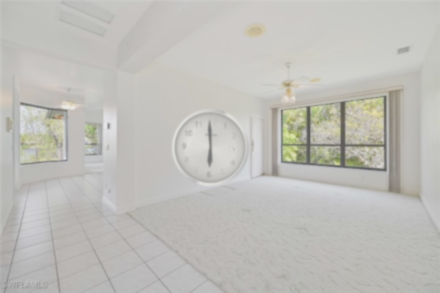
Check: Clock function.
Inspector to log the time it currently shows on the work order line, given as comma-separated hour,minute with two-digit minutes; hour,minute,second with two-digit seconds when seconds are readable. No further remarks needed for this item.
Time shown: 5,59
